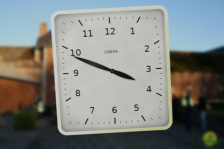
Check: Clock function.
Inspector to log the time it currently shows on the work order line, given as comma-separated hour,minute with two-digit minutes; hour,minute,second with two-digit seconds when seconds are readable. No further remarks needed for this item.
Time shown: 3,49
